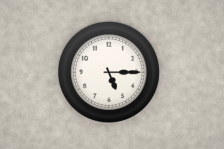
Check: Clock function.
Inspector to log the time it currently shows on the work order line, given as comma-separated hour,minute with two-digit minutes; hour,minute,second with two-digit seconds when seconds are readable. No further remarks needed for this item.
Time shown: 5,15
